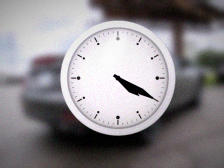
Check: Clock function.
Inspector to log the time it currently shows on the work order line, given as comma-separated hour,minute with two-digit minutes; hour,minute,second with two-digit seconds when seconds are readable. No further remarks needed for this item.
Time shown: 4,20
